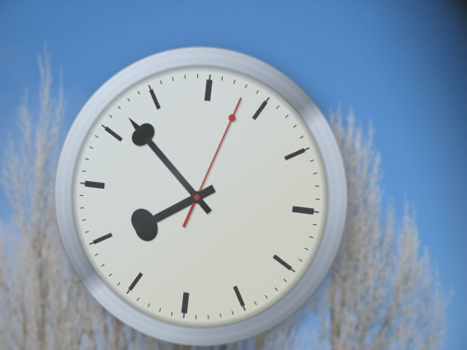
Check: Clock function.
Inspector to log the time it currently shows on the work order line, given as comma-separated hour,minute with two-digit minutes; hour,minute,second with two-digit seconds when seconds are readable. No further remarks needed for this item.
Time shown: 7,52,03
